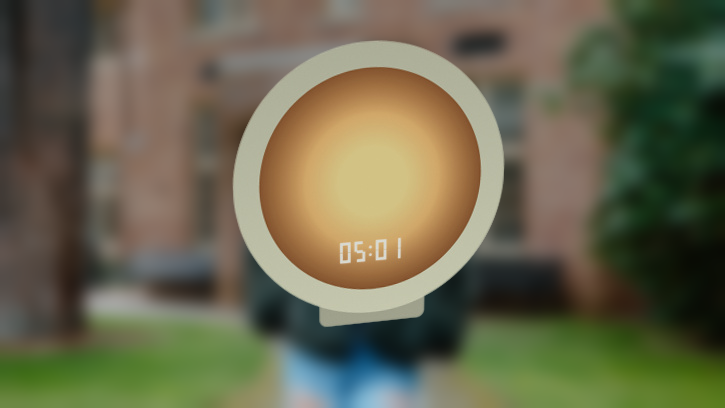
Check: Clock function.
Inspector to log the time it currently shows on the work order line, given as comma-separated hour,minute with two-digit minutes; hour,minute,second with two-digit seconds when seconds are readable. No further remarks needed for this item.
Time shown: 5,01
